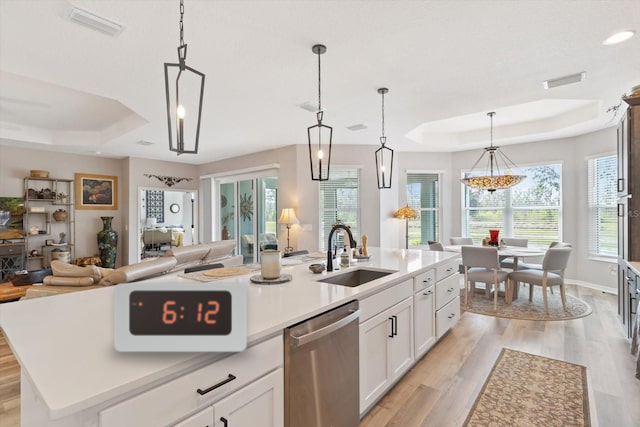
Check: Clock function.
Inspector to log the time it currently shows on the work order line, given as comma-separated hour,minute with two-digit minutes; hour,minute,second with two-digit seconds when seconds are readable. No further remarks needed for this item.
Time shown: 6,12
